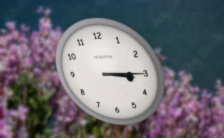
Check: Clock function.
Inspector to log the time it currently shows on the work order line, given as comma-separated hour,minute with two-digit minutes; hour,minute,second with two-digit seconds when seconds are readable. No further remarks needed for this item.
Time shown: 3,15
